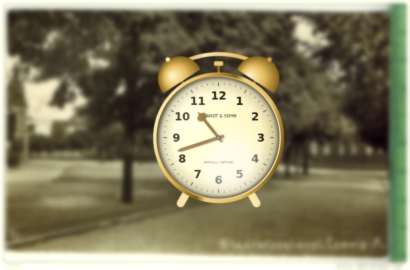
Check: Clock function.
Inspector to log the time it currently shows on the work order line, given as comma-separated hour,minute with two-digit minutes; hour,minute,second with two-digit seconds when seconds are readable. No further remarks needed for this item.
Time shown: 10,42
